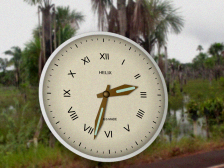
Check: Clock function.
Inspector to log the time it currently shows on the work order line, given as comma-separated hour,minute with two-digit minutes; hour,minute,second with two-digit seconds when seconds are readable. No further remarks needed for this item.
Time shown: 2,33
